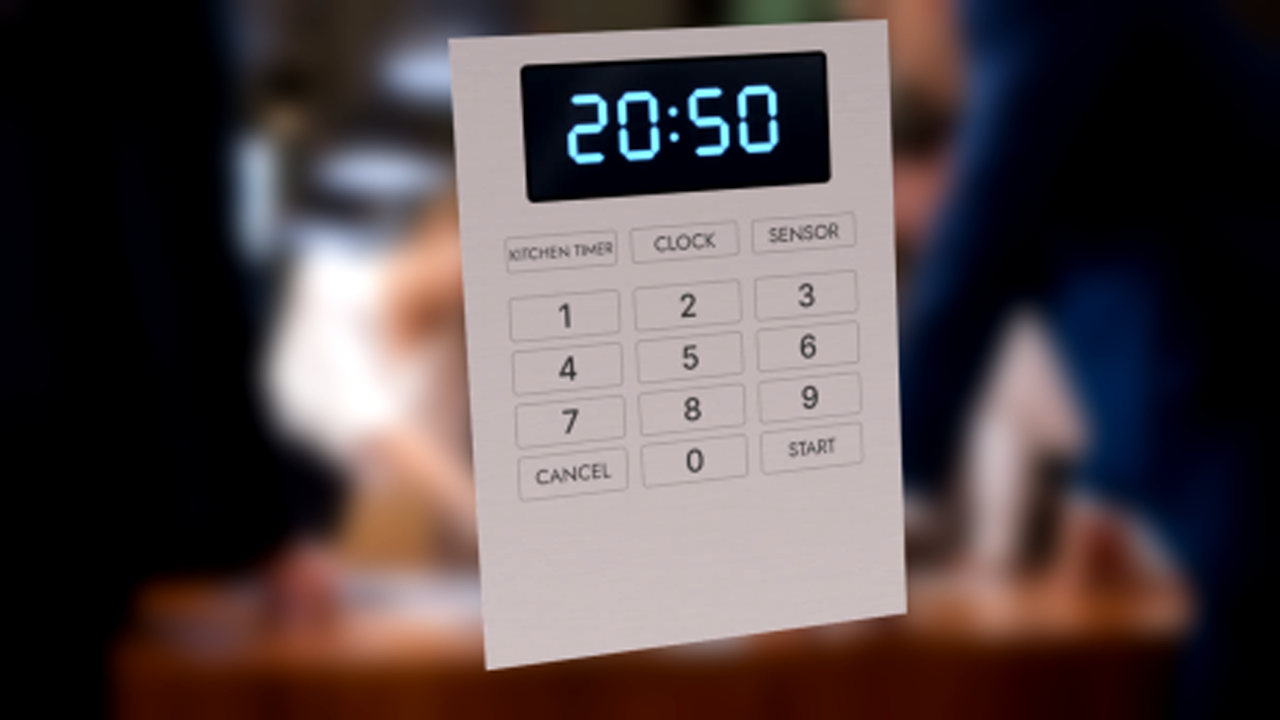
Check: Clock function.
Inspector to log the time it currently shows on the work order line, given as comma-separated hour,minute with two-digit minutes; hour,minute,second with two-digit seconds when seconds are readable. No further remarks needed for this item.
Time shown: 20,50
